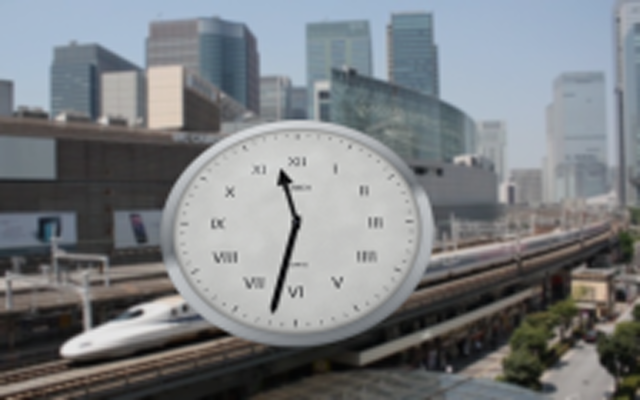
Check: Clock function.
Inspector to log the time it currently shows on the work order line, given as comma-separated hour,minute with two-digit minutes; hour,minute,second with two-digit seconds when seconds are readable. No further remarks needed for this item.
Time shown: 11,32
